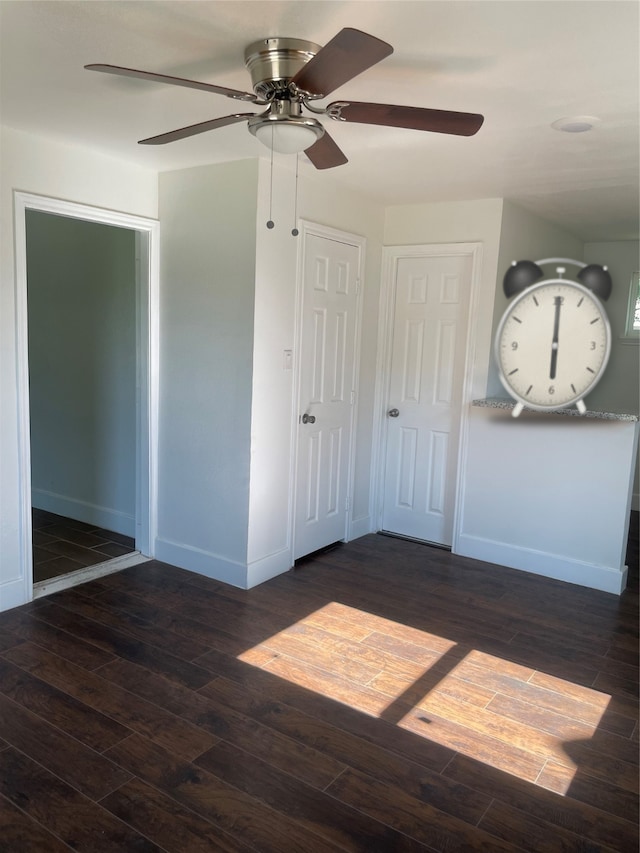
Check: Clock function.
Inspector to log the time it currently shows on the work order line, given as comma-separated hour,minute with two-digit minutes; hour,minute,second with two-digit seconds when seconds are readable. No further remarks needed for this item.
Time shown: 6,00
